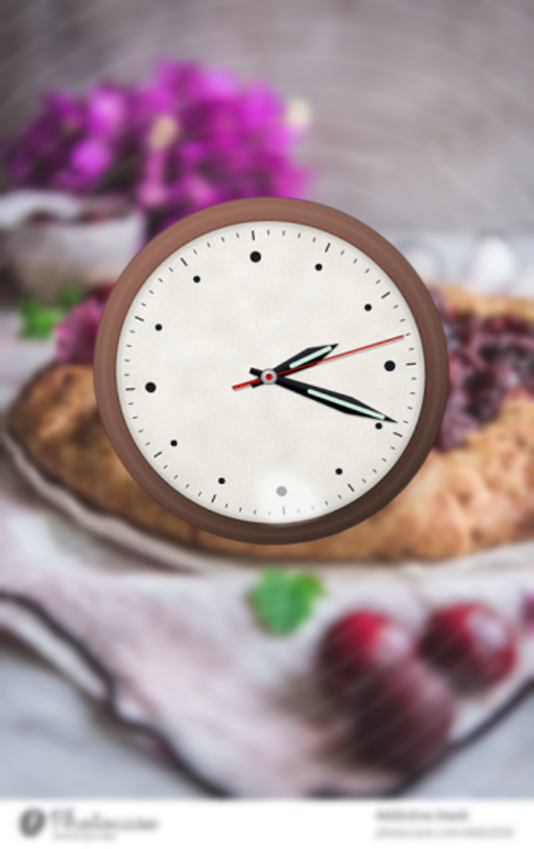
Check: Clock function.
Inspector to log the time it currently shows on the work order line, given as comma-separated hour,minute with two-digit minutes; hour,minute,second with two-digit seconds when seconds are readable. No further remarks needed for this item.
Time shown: 2,19,13
